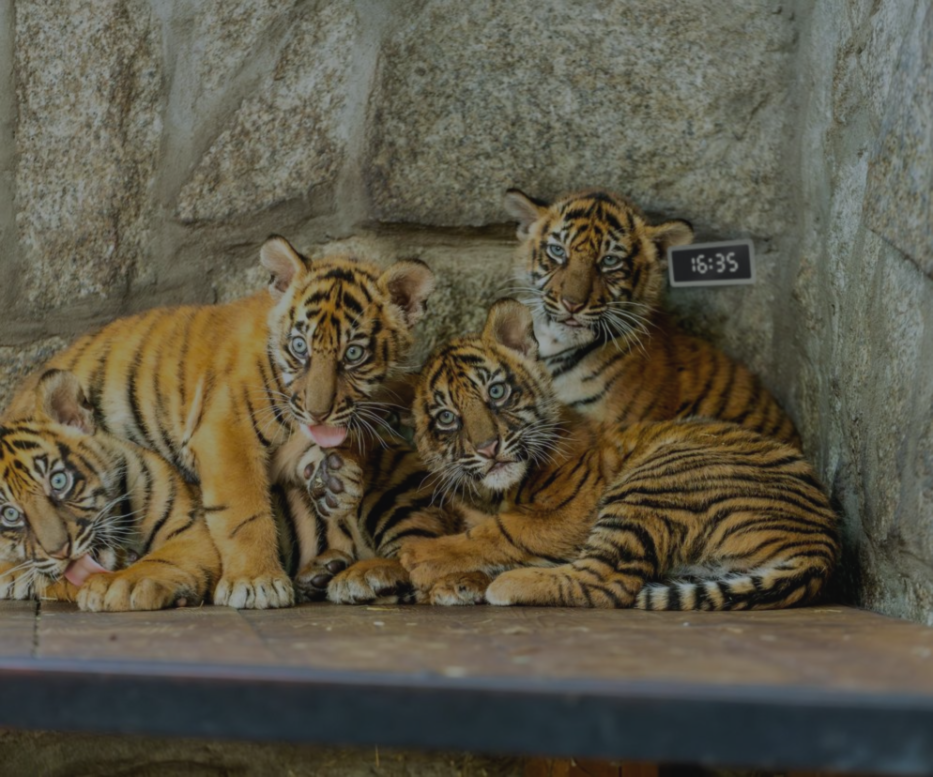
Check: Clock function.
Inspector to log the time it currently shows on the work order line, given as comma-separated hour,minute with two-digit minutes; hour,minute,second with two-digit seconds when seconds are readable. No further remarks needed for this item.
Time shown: 16,35
